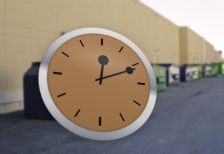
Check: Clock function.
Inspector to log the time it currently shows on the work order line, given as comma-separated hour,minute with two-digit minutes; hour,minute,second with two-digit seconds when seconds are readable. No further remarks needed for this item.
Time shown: 12,11
